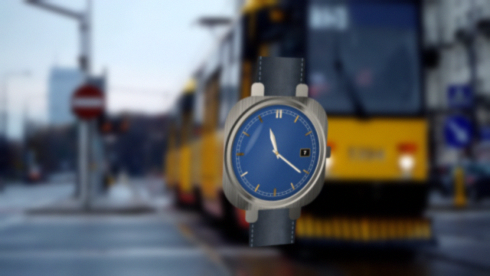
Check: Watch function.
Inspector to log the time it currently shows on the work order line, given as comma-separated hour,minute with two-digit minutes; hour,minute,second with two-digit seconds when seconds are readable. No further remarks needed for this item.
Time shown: 11,21
